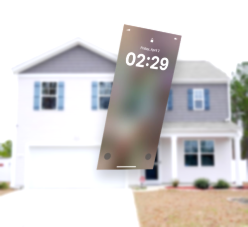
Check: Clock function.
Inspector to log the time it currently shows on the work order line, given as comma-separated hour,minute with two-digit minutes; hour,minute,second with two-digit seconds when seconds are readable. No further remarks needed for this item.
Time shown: 2,29
